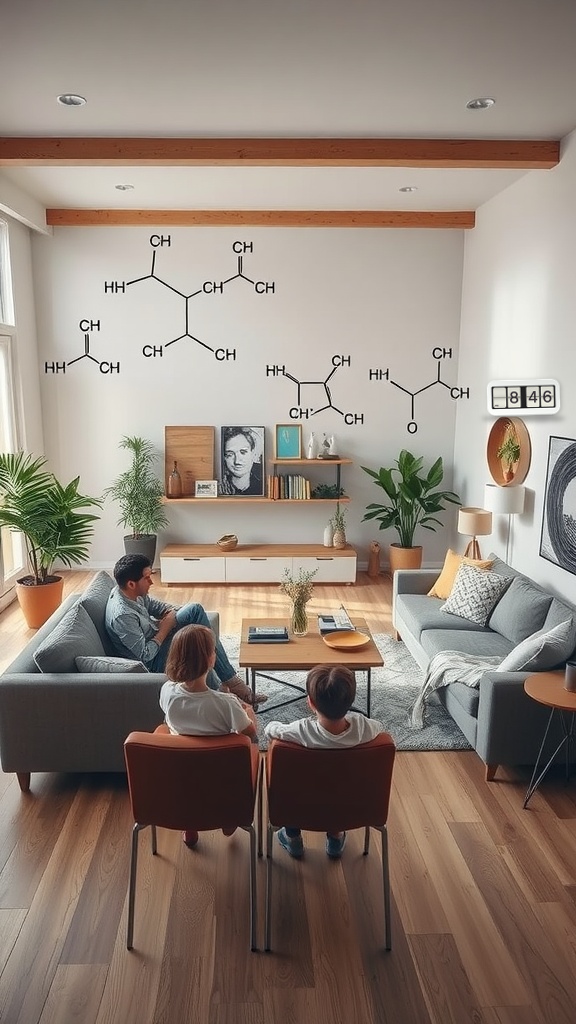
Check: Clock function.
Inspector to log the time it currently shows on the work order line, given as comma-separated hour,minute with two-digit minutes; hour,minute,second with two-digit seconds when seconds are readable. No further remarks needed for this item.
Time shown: 8,46
